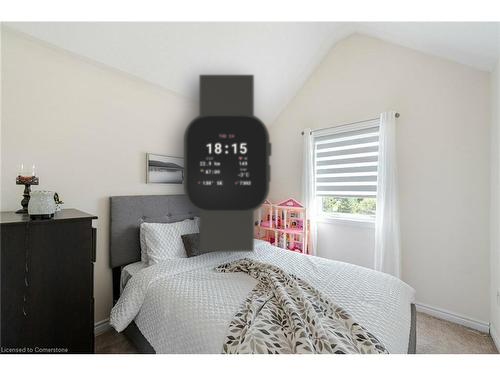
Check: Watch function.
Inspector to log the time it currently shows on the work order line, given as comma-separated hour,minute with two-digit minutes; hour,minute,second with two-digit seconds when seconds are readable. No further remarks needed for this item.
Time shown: 18,15
